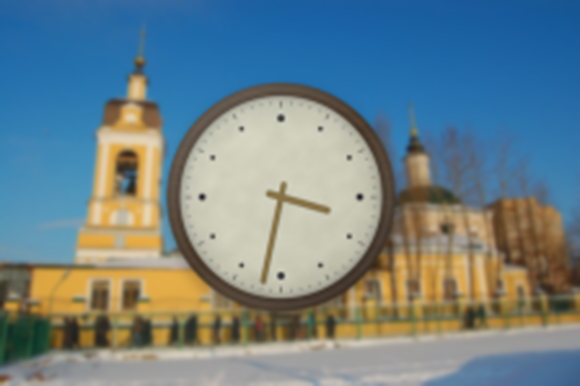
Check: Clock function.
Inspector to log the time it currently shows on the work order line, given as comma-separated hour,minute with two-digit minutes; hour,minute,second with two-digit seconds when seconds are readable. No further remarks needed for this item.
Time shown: 3,32
